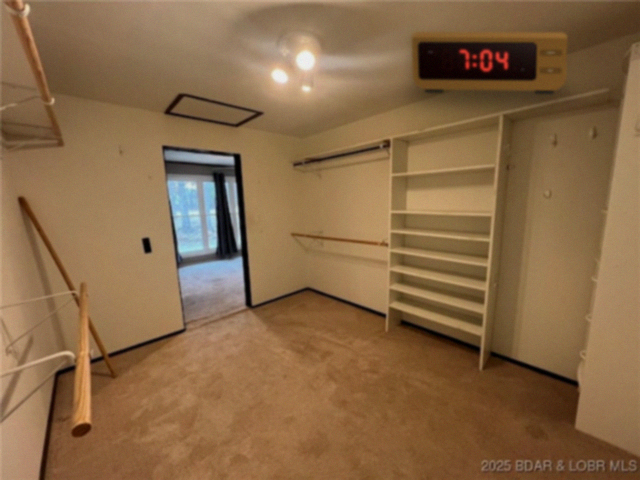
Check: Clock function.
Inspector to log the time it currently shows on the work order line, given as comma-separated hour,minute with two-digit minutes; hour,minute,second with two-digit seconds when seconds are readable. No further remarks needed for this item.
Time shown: 7,04
